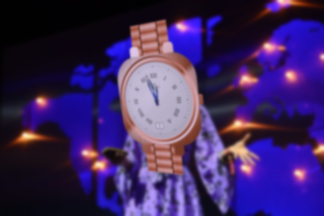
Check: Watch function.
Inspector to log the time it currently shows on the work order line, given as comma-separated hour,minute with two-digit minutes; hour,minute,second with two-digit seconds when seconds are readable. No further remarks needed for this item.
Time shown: 11,57
